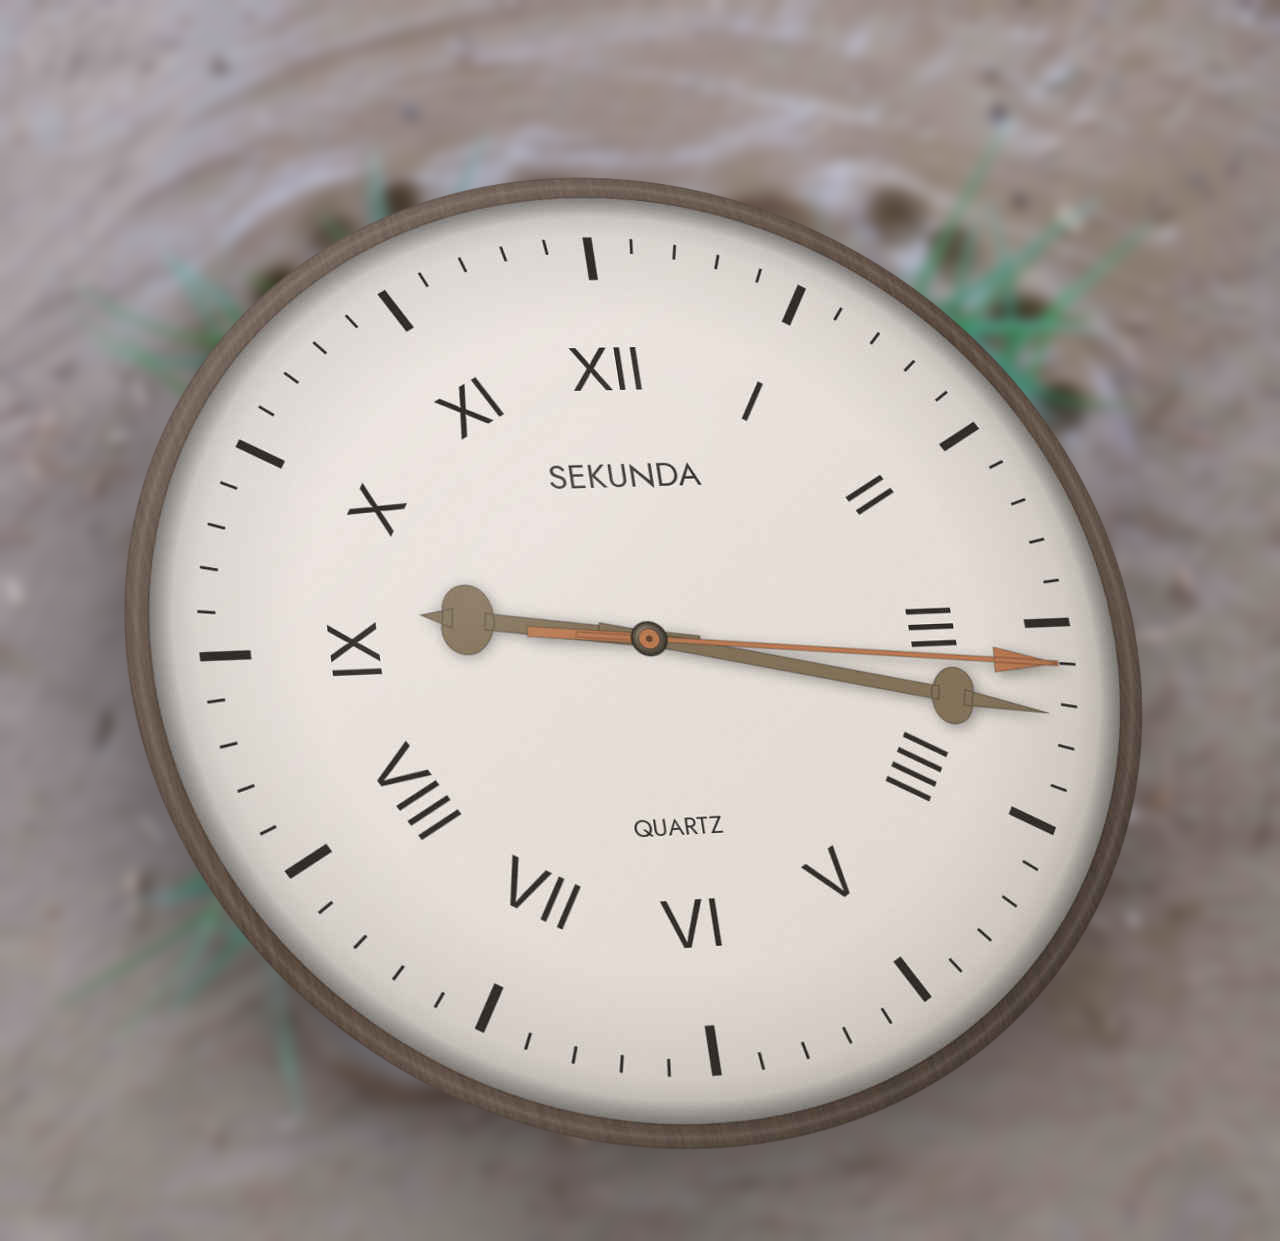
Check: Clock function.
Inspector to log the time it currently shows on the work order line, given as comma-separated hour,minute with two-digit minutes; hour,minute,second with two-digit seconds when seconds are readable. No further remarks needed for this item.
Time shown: 9,17,16
